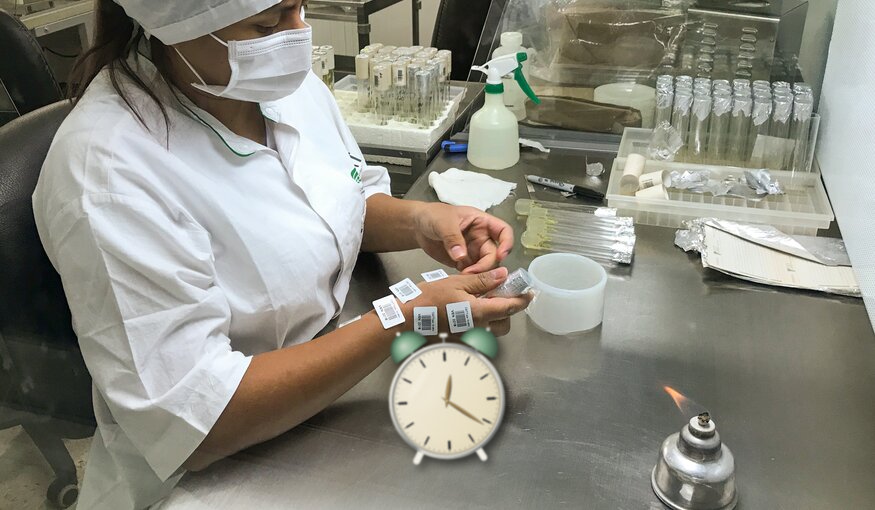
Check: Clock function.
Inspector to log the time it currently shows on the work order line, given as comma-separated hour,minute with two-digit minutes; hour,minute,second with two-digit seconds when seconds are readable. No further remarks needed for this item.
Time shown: 12,21
